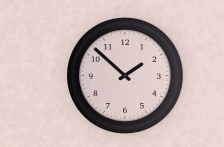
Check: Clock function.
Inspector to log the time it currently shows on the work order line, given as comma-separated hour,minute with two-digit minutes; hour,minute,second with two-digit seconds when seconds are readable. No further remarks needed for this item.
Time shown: 1,52
